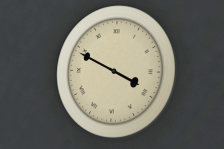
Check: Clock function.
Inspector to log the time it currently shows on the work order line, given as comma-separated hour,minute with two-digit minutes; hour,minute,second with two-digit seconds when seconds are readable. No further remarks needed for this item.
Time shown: 3,49
